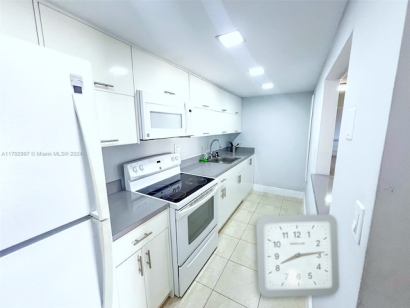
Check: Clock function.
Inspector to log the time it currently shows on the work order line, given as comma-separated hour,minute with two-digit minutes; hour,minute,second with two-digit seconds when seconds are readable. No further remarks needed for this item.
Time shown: 8,14
